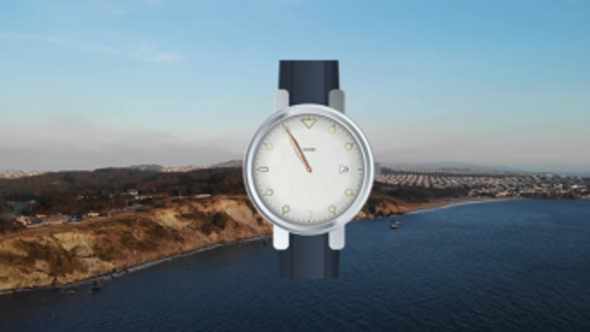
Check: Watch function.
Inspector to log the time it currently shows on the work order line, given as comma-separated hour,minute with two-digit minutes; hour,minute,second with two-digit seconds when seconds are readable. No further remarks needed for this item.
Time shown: 10,55
